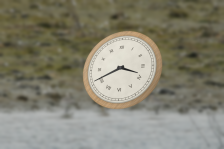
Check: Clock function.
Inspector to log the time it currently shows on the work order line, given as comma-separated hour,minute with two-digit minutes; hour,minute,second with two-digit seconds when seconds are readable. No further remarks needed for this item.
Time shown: 3,41
